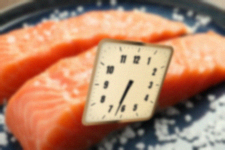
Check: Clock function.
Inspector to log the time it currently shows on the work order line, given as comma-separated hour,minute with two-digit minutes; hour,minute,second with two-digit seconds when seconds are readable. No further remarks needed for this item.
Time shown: 6,32
